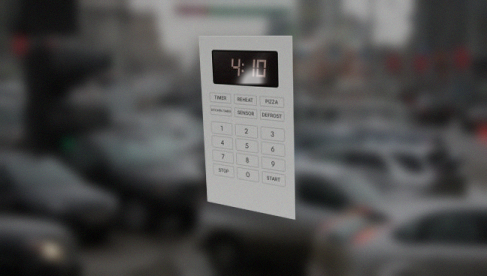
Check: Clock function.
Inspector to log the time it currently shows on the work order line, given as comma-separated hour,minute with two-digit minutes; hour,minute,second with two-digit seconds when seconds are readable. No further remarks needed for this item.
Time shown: 4,10
